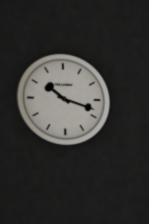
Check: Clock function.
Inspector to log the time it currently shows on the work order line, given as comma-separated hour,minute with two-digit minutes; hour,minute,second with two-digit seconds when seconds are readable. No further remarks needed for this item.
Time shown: 10,18
